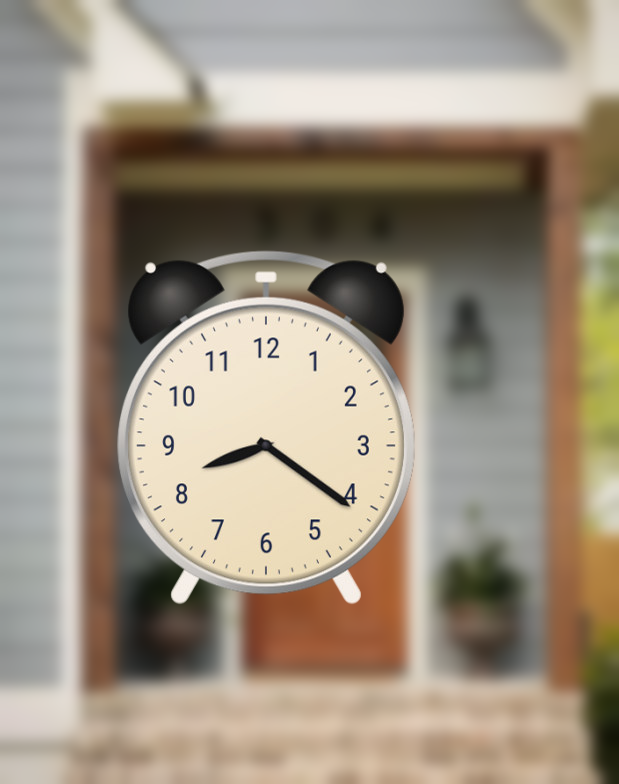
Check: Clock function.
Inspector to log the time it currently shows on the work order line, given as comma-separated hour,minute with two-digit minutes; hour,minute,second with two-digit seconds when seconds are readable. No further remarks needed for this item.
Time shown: 8,21
